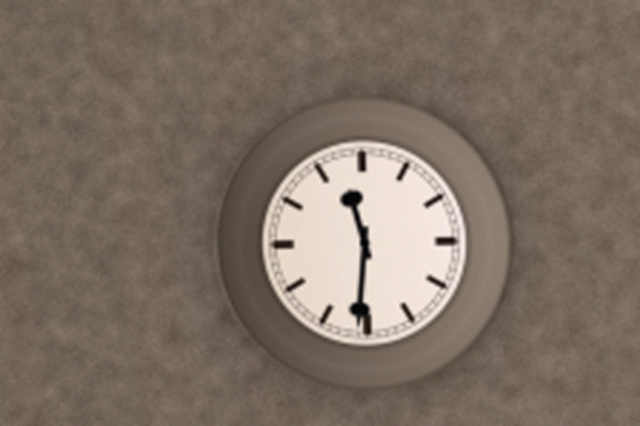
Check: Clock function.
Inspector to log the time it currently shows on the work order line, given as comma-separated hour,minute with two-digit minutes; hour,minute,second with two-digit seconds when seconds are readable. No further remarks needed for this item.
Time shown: 11,31
